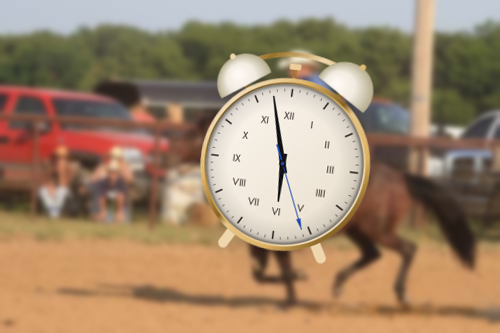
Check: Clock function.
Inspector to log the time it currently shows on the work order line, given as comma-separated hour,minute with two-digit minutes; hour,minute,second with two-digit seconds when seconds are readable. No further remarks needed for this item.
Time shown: 5,57,26
